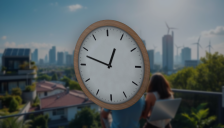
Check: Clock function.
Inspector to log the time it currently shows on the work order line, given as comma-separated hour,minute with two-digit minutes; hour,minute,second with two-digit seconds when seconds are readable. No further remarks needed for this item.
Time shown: 12,48
